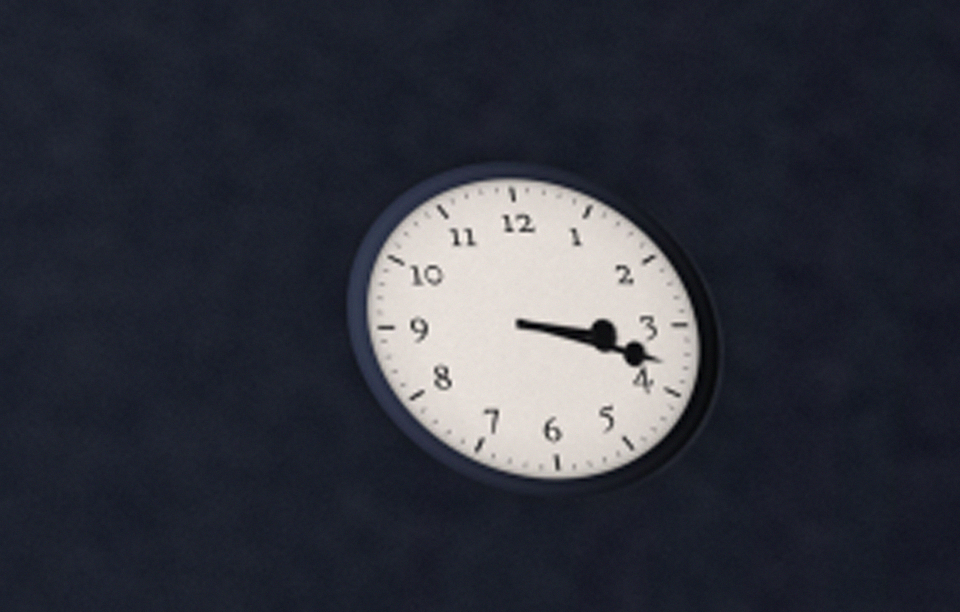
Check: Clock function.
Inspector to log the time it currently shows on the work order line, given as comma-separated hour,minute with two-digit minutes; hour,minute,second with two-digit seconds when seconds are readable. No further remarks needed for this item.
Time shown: 3,18
